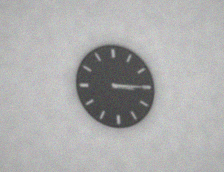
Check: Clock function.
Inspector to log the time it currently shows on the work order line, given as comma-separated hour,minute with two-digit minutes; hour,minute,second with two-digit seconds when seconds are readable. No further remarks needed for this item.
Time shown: 3,15
